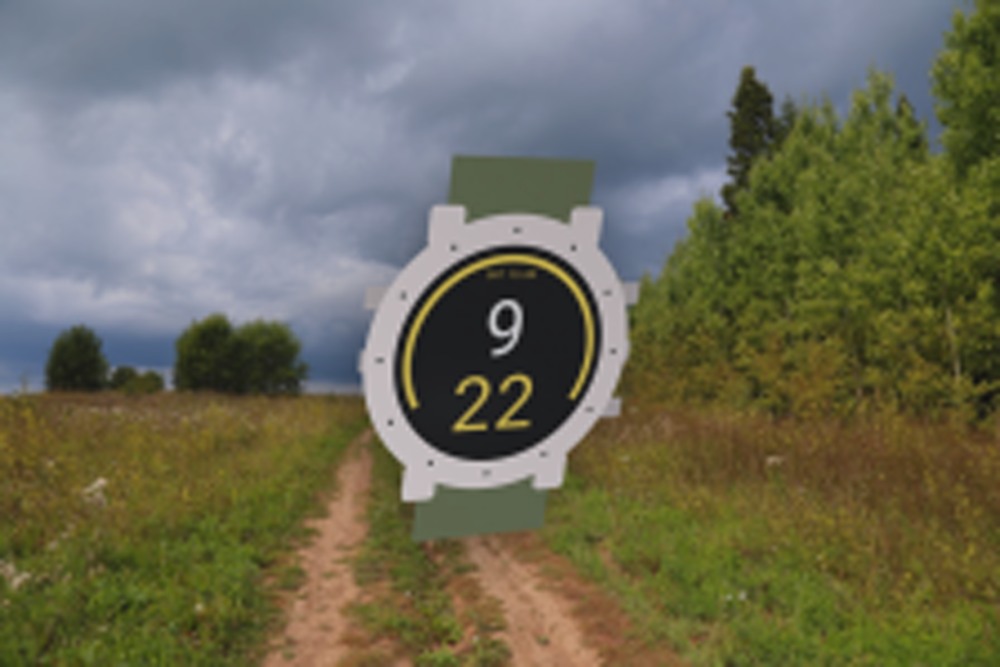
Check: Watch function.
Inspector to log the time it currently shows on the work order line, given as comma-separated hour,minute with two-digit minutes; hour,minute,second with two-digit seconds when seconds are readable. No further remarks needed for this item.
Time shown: 9,22
